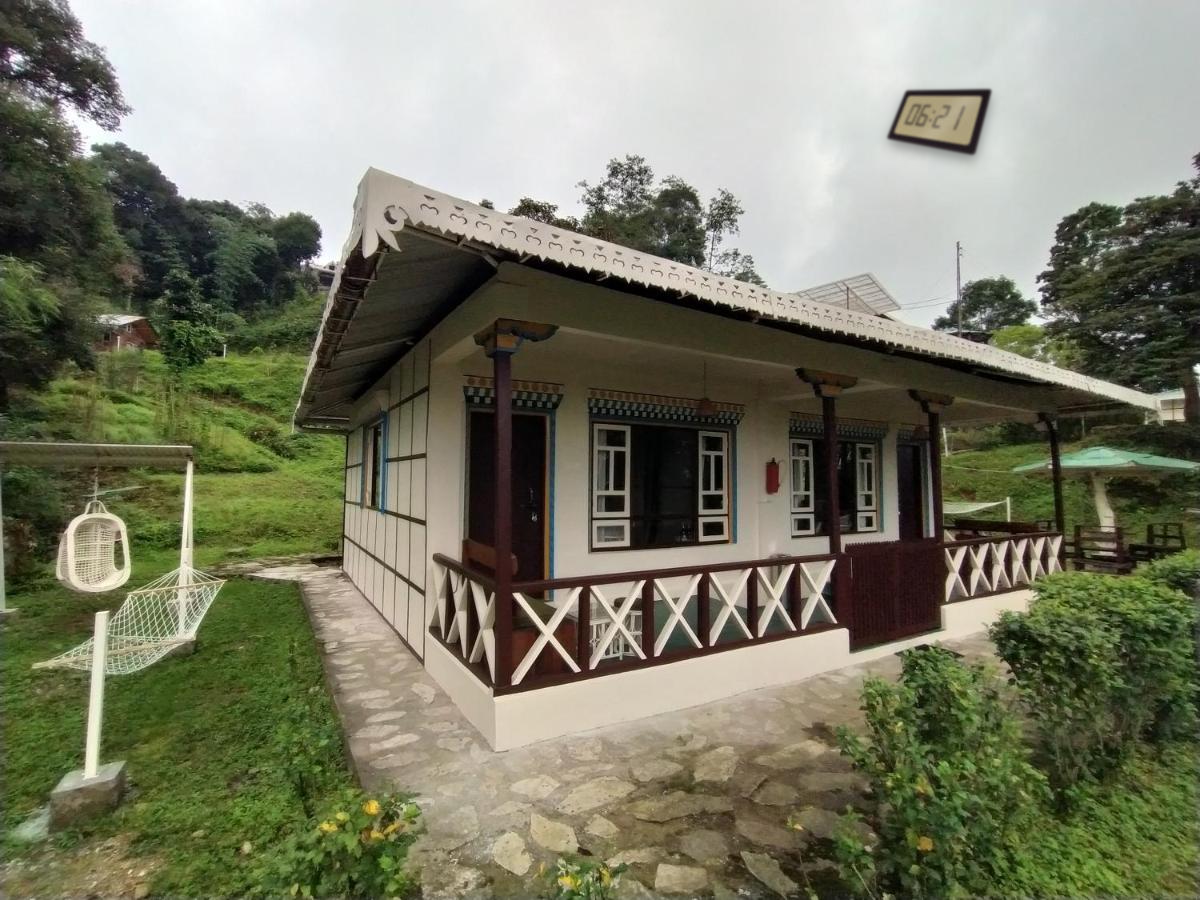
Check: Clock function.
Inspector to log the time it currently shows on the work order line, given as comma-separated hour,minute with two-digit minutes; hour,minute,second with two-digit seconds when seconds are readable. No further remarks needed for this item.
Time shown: 6,21
